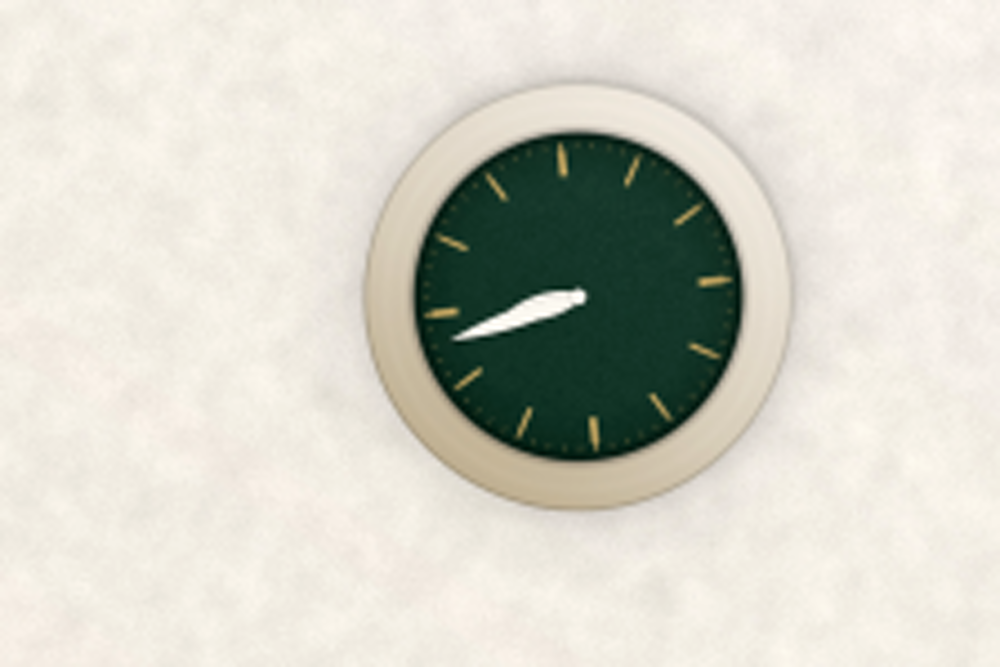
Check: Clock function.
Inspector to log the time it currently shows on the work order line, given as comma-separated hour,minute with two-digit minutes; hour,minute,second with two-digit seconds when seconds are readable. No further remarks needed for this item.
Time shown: 8,43
